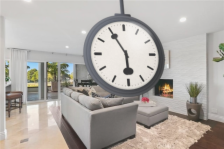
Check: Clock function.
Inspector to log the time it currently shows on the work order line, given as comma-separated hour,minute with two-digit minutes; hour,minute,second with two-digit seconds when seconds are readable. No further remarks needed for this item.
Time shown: 5,55
